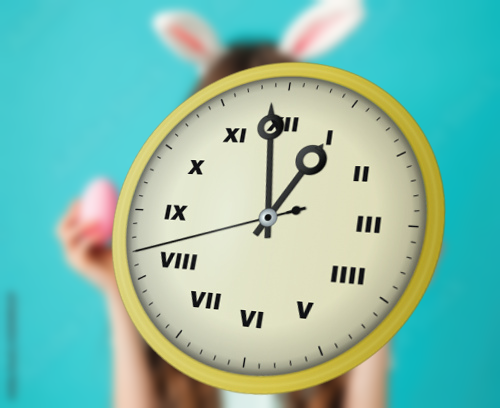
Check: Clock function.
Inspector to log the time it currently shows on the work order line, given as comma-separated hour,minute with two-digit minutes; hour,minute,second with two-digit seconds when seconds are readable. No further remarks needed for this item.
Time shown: 12,58,42
